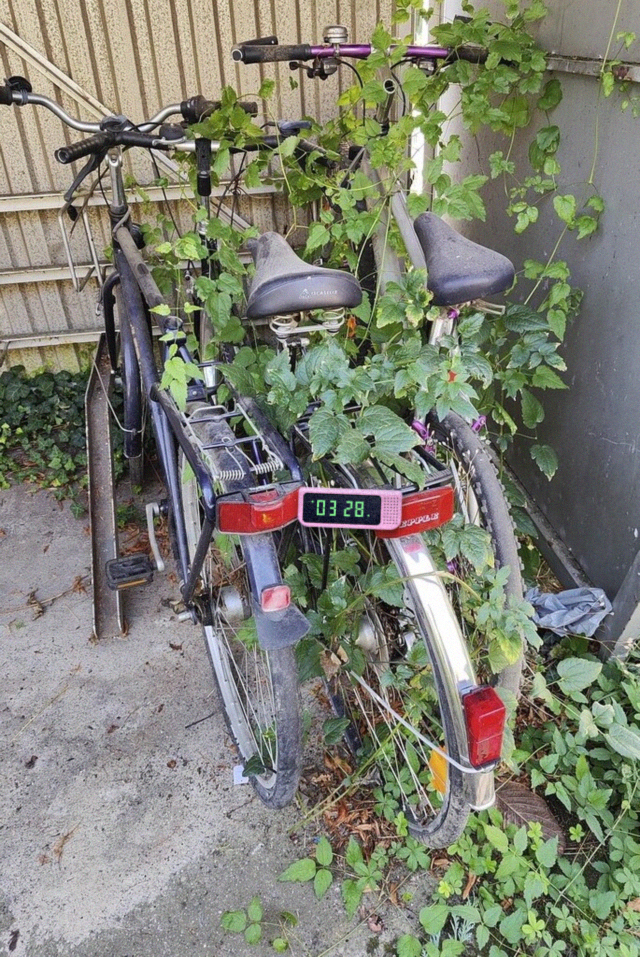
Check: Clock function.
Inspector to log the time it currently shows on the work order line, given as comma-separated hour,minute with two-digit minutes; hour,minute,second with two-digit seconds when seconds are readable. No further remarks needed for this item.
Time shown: 3,28
